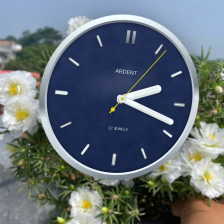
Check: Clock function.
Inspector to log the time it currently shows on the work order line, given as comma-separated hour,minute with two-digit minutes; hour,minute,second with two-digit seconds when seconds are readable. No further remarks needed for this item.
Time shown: 2,18,06
